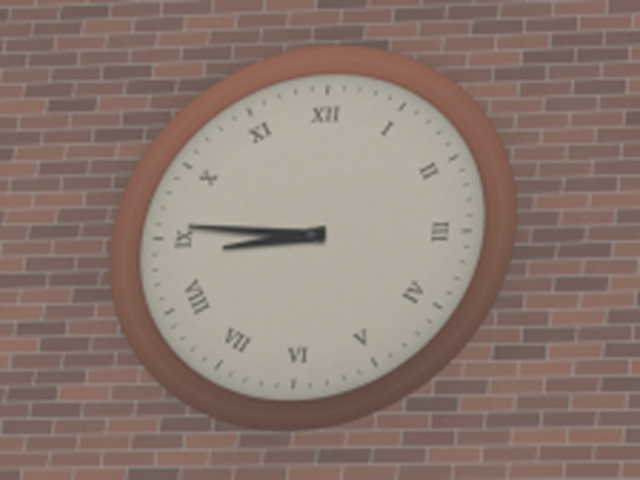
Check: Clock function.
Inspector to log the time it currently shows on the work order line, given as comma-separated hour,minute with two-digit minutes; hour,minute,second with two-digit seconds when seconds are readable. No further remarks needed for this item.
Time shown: 8,46
